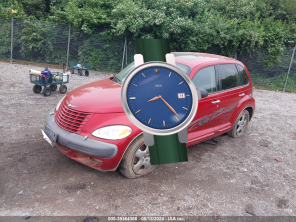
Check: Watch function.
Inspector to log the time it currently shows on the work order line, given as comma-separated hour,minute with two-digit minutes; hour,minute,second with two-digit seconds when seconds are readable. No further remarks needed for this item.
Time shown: 8,24
